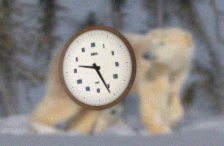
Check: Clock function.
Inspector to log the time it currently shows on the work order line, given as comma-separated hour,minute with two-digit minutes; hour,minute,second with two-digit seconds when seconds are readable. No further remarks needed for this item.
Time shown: 9,26
